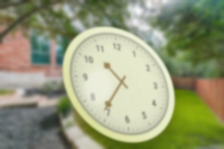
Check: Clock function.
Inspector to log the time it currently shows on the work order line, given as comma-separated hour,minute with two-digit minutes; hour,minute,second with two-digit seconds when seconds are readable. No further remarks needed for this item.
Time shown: 10,36
